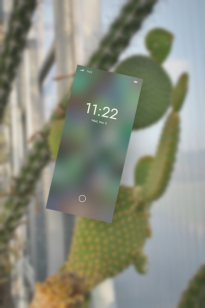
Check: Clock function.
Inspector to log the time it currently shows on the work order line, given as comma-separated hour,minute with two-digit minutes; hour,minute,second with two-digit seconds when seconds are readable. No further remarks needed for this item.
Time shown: 11,22
